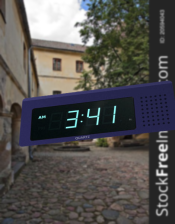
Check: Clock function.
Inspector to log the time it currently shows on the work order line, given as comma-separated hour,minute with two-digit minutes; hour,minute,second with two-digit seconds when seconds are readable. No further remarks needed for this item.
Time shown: 3,41
